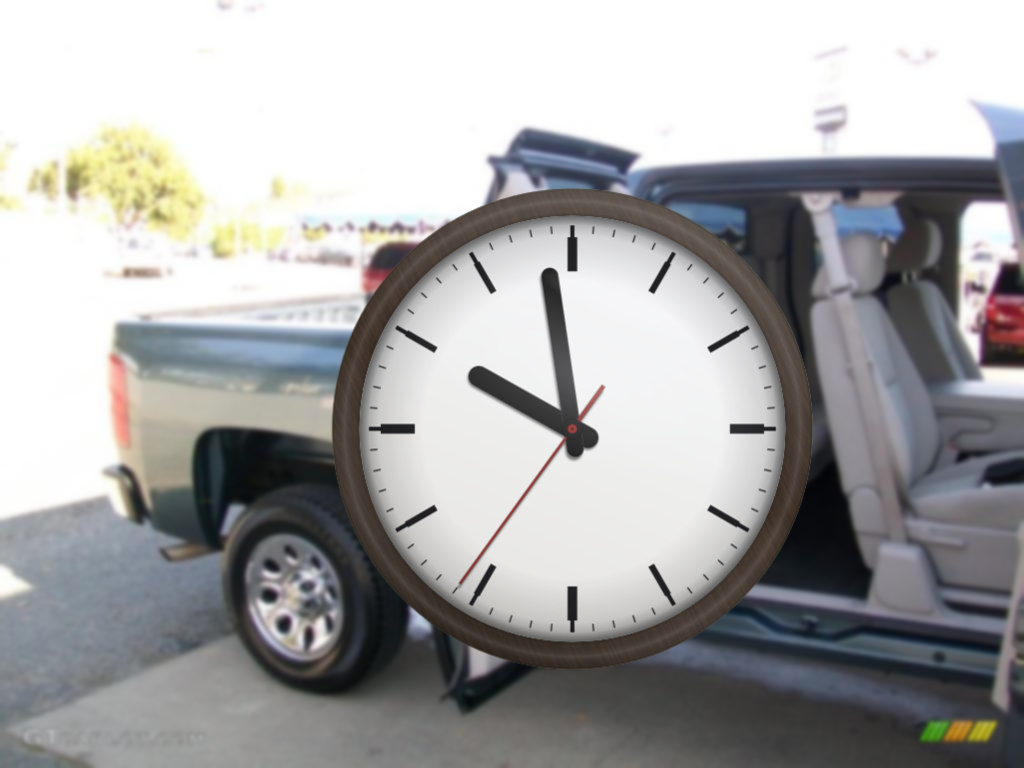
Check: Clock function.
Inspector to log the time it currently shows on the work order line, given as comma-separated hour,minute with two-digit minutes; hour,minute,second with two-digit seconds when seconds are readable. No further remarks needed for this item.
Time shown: 9,58,36
